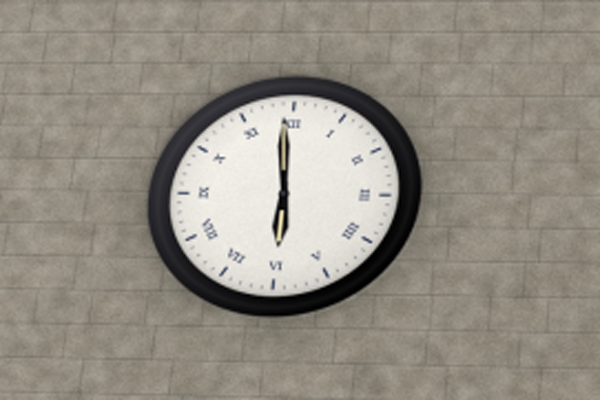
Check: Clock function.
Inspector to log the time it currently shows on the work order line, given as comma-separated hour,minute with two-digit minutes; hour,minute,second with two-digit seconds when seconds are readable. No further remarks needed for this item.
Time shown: 5,59
